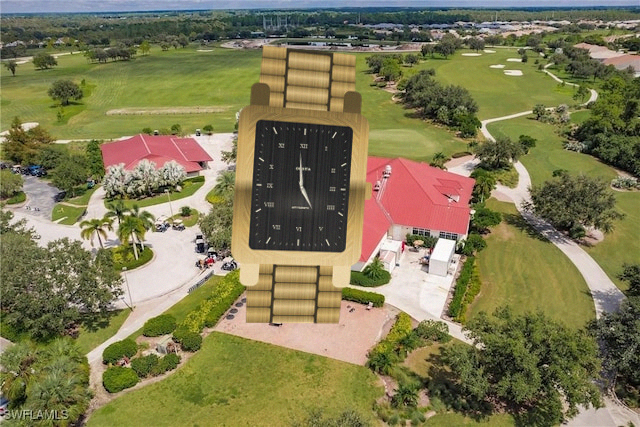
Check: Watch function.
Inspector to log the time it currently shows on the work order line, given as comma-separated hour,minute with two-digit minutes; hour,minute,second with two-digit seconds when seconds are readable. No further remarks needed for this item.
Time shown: 4,59
